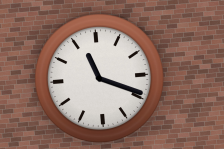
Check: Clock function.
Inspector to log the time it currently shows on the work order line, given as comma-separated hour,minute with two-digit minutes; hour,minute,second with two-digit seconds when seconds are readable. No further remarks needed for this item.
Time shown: 11,19
